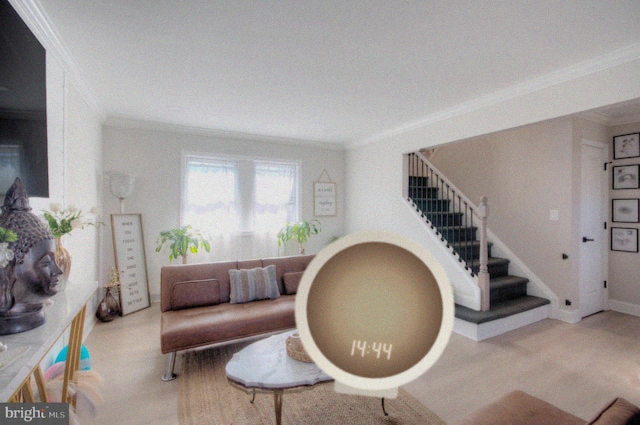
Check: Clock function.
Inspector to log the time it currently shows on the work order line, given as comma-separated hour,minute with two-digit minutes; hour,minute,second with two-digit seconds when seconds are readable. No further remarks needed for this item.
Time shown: 14,44
